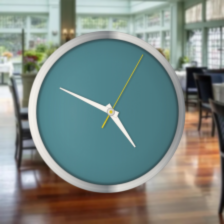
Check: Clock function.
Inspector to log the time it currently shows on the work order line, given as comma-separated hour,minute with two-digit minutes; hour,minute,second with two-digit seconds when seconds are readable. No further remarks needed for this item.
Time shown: 4,49,05
